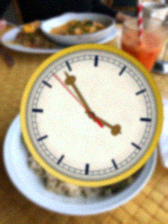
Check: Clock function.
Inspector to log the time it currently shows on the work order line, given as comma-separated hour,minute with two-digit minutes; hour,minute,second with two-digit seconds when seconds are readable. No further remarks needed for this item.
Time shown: 3,53,52
